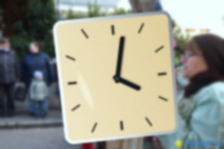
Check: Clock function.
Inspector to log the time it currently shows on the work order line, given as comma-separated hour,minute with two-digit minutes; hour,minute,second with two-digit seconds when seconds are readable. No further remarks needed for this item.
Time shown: 4,02
